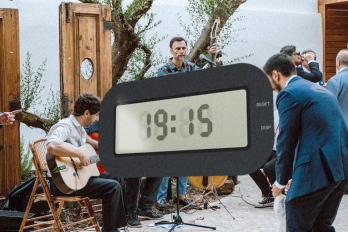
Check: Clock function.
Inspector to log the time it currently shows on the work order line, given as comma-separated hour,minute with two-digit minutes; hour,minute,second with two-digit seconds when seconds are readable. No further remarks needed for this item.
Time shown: 19,15
